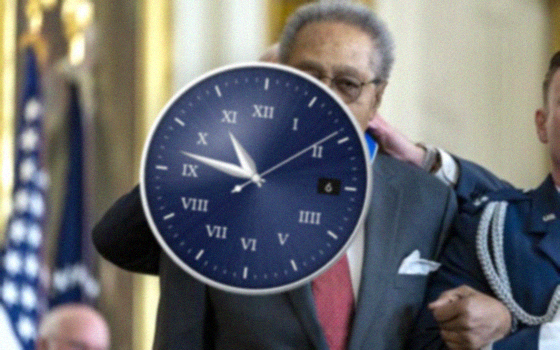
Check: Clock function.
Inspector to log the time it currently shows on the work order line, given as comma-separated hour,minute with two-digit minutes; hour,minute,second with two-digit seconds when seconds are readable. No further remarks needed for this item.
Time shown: 10,47,09
